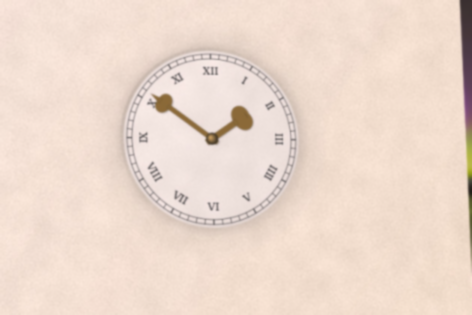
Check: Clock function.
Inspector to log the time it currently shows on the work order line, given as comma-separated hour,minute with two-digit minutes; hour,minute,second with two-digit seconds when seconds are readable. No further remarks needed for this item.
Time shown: 1,51
